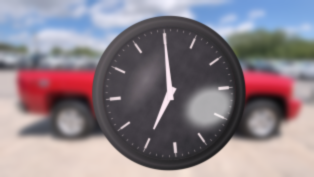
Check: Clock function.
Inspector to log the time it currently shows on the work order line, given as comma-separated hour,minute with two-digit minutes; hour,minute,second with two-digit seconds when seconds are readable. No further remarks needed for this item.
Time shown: 7,00
